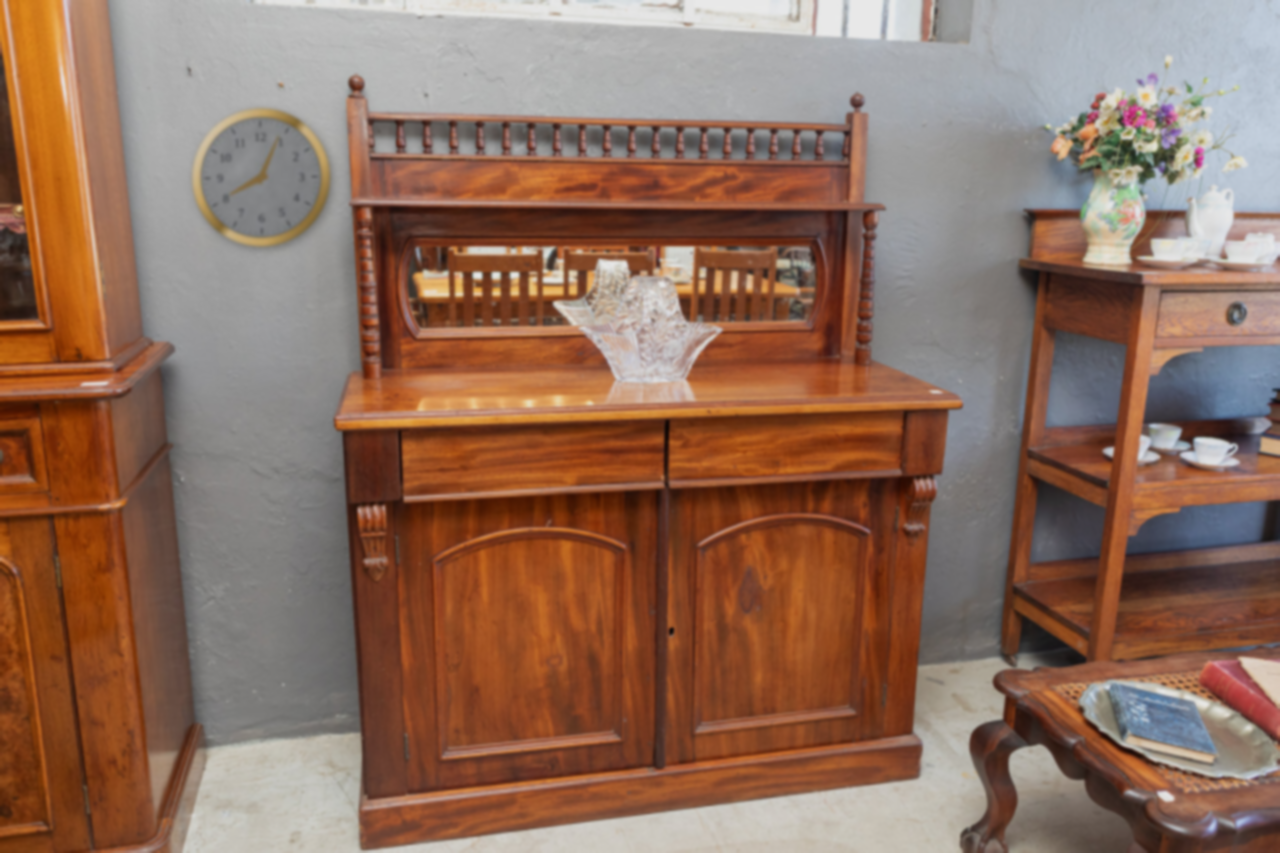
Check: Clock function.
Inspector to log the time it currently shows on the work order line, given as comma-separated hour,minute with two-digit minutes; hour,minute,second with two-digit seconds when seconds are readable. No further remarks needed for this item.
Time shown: 8,04
